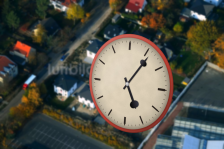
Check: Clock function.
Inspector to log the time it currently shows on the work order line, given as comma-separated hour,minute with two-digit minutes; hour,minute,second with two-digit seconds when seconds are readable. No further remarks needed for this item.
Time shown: 5,06
